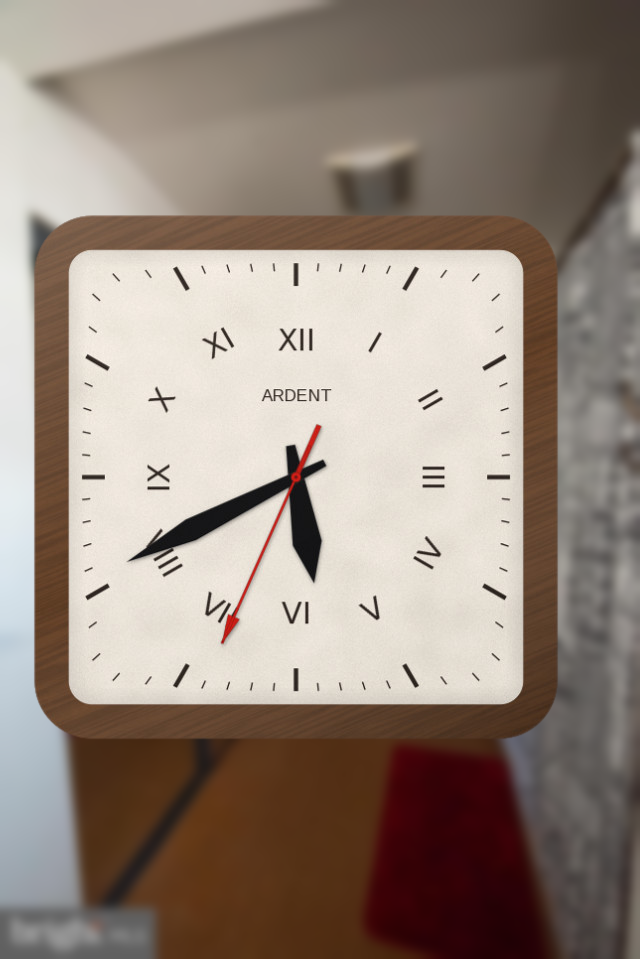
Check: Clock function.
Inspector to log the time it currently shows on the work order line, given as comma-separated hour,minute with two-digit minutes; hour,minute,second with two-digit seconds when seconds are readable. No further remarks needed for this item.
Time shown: 5,40,34
